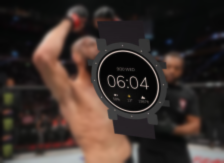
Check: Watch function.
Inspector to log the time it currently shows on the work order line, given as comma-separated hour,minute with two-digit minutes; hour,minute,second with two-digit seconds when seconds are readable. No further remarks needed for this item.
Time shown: 6,04
